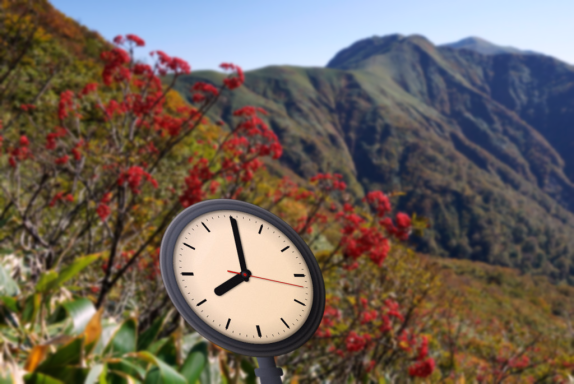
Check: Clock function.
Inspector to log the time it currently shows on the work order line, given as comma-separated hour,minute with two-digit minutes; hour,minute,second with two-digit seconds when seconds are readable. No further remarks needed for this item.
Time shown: 8,00,17
